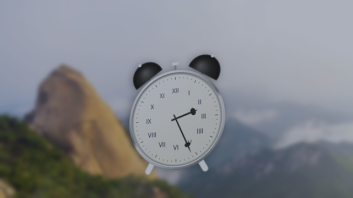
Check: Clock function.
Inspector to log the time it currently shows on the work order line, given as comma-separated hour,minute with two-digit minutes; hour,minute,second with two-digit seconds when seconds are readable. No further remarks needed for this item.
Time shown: 2,26
